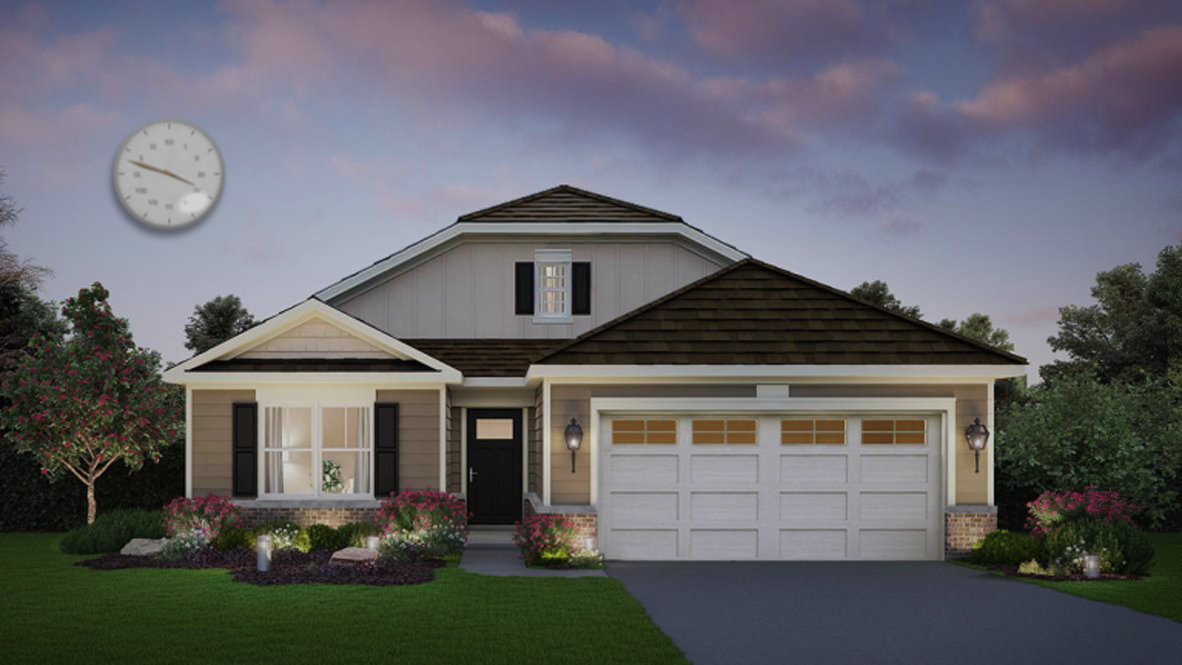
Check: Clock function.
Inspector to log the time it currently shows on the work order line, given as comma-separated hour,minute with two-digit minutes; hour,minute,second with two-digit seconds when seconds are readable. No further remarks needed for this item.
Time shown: 3,48
